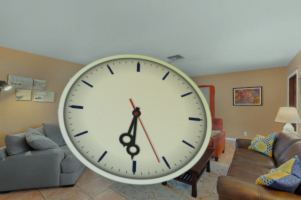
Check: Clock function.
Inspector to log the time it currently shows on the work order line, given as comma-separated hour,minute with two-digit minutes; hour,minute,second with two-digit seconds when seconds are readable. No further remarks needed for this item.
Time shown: 6,30,26
